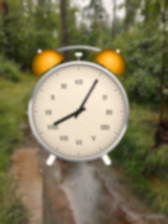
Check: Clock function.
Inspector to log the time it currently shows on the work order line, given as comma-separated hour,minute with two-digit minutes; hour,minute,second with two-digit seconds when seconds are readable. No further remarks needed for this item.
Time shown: 8,05
